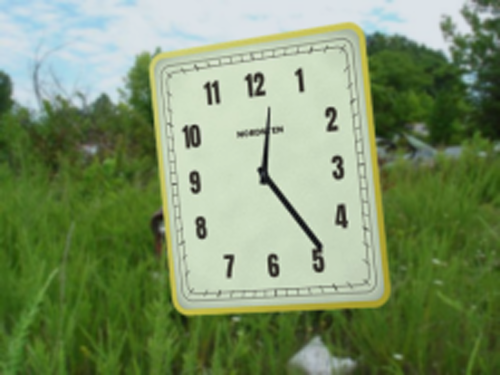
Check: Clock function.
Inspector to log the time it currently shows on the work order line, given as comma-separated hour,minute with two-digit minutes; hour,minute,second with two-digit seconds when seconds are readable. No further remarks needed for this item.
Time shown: 12,24
